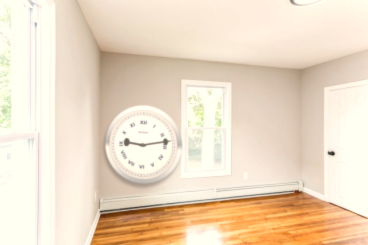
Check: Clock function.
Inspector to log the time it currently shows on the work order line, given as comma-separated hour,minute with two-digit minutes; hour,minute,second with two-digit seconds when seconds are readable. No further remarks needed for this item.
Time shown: 9,13
